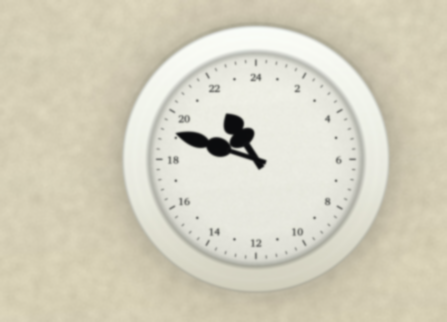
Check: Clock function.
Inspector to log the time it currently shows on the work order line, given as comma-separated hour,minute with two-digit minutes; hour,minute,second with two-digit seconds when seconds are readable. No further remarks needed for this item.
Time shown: 21,48
